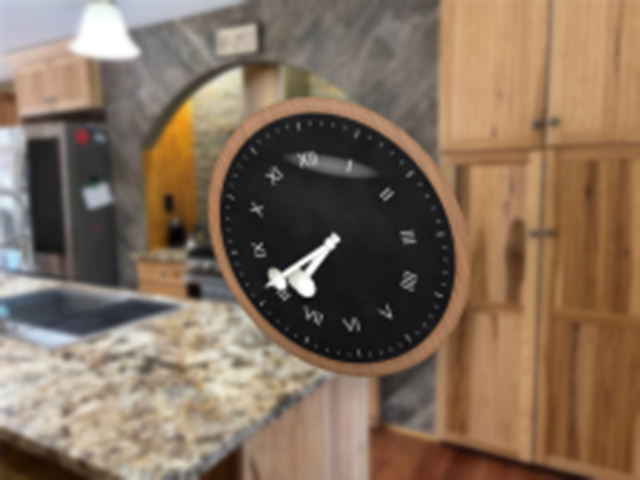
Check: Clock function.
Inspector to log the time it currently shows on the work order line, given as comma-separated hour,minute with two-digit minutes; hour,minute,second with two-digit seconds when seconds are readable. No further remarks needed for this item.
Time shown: 7,41
